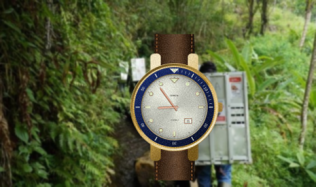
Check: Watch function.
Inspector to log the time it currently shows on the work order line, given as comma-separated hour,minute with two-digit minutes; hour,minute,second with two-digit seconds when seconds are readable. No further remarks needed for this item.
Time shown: 8,54
